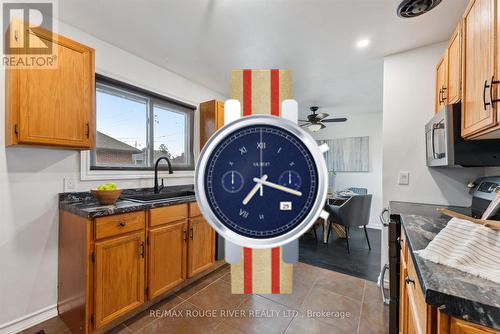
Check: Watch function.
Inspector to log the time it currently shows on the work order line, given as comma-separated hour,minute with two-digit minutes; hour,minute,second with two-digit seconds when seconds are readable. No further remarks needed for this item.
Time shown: 7,18
